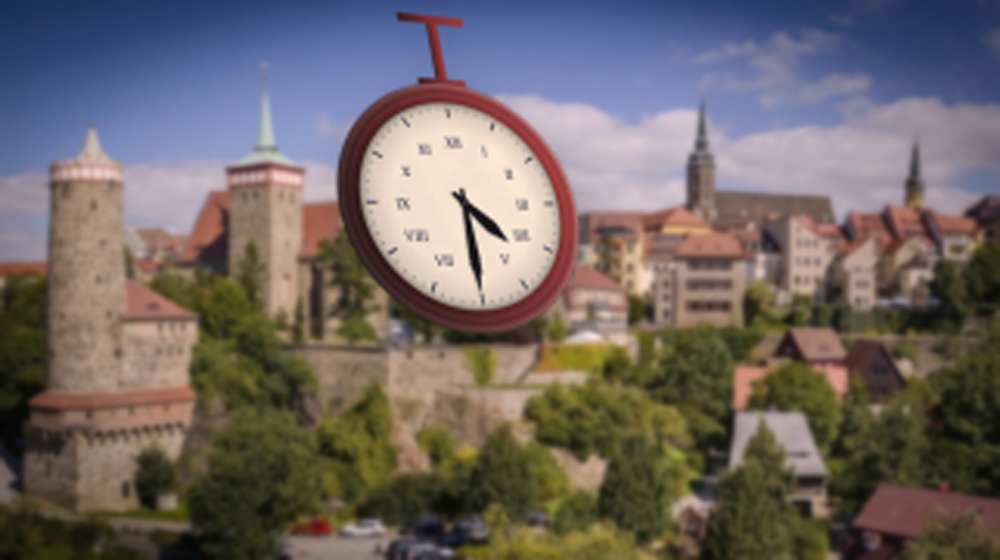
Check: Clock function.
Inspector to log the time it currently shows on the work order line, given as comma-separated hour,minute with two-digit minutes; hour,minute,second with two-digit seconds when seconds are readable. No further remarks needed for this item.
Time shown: 4,30
